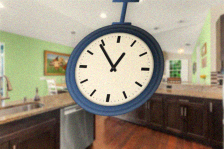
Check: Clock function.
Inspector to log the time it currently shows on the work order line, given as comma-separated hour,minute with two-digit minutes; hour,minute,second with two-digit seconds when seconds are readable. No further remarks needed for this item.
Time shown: 12,54
